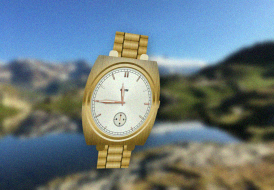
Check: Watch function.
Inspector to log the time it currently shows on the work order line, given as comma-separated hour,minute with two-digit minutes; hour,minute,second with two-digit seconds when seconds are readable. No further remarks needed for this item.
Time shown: 11,45
